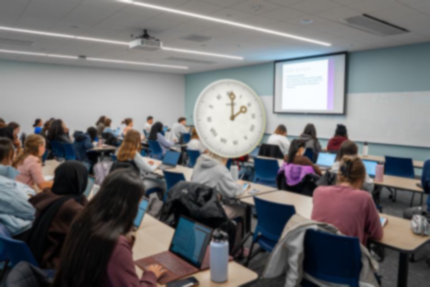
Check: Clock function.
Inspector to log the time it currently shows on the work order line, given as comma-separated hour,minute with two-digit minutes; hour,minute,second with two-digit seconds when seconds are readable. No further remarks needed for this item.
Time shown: 2,01
